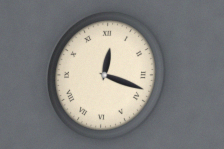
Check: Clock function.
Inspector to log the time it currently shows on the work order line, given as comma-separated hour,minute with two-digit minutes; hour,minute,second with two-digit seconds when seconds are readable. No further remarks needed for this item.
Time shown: 12,18
